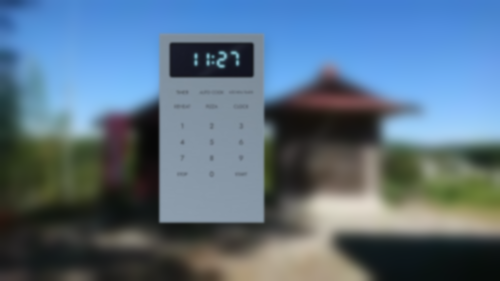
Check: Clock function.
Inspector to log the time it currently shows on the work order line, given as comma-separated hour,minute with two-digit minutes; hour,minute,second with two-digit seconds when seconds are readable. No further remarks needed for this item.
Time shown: 11,27
